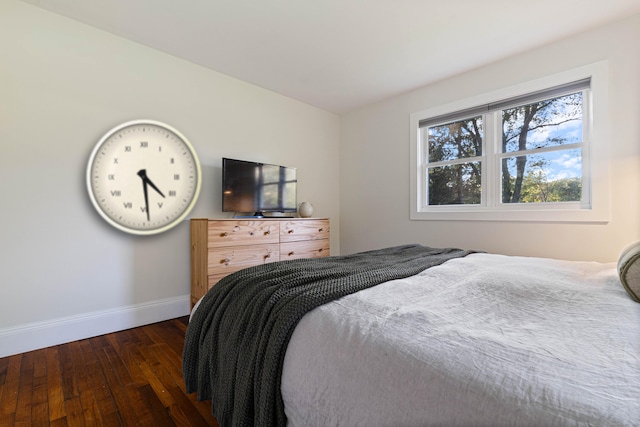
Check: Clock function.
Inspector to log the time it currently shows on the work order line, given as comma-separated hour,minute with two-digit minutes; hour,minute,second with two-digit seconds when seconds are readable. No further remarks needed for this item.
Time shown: 4,29
